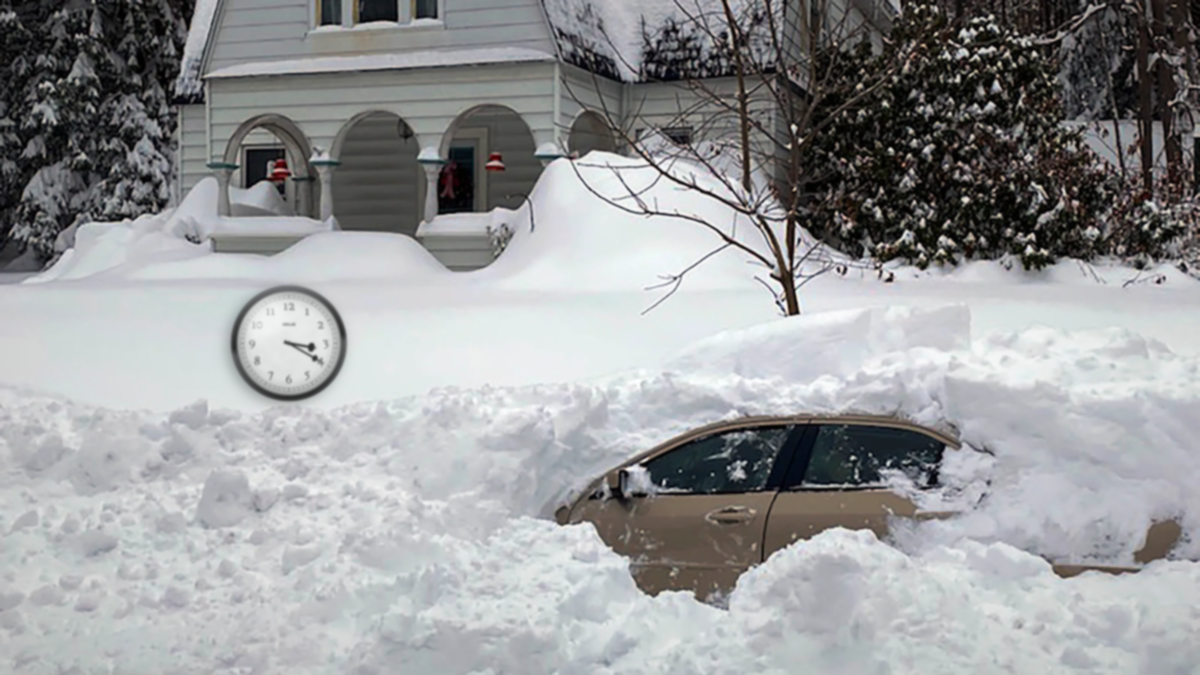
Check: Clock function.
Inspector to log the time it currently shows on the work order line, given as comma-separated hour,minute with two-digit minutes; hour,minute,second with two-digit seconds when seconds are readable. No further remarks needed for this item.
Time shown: 3,20
